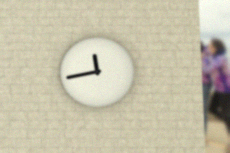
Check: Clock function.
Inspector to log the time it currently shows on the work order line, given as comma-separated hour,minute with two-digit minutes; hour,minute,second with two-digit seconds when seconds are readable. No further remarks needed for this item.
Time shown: 11,43
